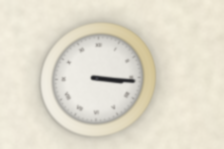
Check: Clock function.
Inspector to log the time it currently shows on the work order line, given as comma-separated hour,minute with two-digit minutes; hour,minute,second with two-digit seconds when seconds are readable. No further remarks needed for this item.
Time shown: 3,16
